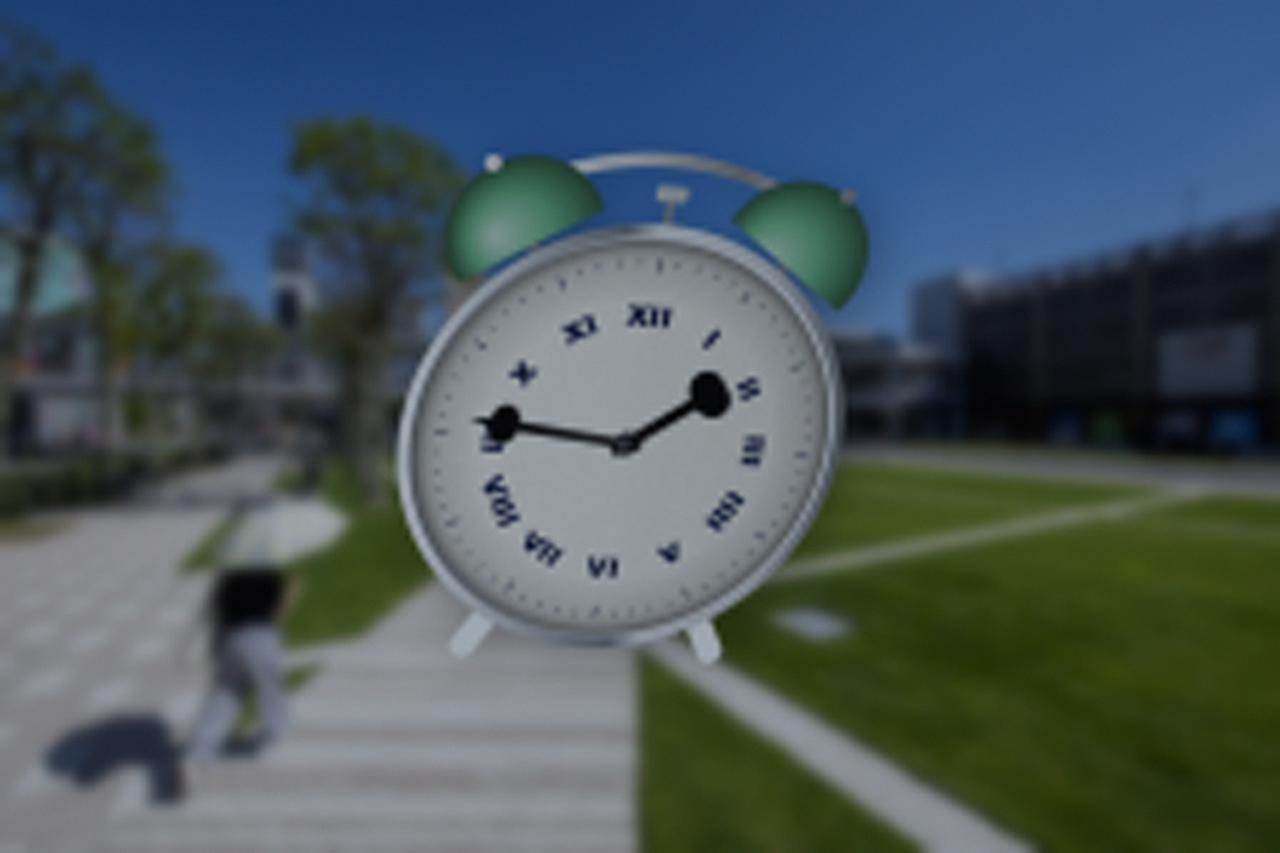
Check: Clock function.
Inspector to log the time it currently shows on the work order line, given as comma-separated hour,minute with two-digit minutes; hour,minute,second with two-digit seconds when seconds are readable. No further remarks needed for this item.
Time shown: 1,46
